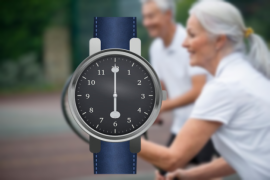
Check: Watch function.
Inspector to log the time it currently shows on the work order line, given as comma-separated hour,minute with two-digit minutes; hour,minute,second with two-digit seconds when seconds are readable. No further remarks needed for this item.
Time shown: 6,00
